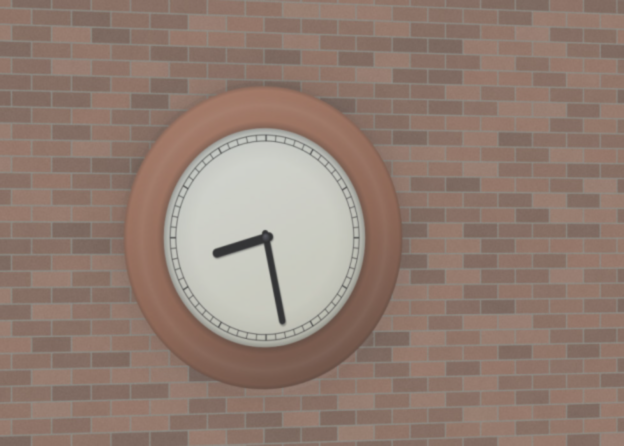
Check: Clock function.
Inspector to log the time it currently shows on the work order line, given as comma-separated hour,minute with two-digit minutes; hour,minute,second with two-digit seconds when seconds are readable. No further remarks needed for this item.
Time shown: 8,28
